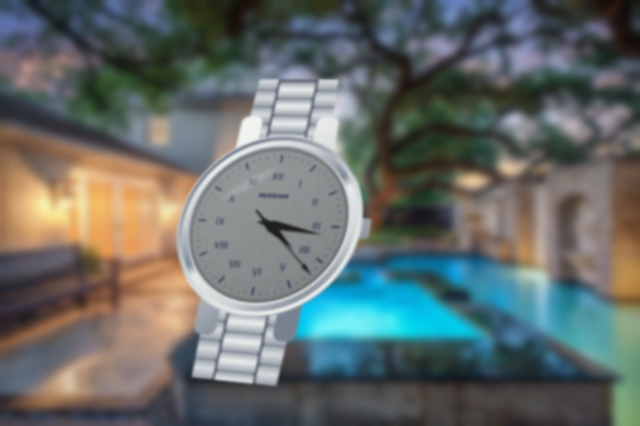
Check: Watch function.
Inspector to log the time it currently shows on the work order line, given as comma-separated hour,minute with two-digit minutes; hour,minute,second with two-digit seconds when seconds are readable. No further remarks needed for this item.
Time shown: 4,16,22
